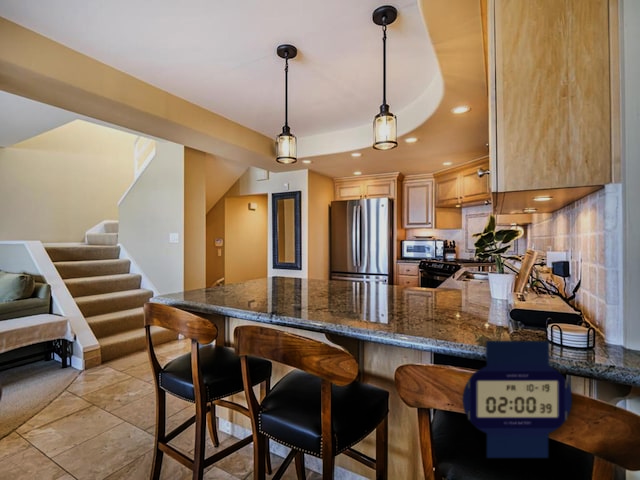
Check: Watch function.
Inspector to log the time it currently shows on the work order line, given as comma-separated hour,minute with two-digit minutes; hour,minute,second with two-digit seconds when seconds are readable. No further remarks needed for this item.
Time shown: 2,00
